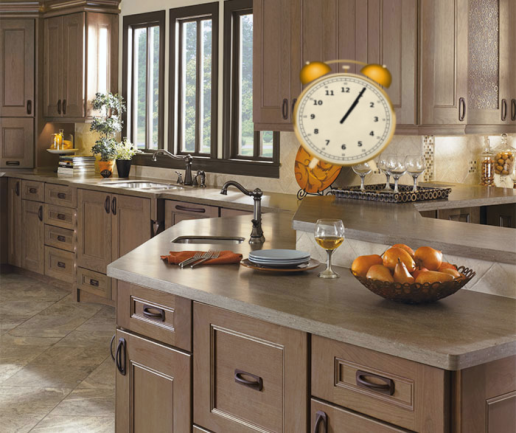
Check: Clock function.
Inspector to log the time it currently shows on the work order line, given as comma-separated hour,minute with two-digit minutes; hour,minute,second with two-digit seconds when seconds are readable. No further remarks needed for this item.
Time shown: 1,05
